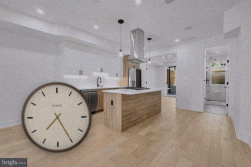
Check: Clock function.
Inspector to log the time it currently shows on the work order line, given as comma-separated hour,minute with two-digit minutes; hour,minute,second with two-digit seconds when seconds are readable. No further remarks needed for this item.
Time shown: 7,25
